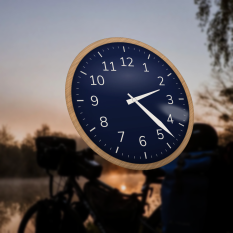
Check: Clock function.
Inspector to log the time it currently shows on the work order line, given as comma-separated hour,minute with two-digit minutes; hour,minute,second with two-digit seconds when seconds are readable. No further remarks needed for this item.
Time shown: 2,23
